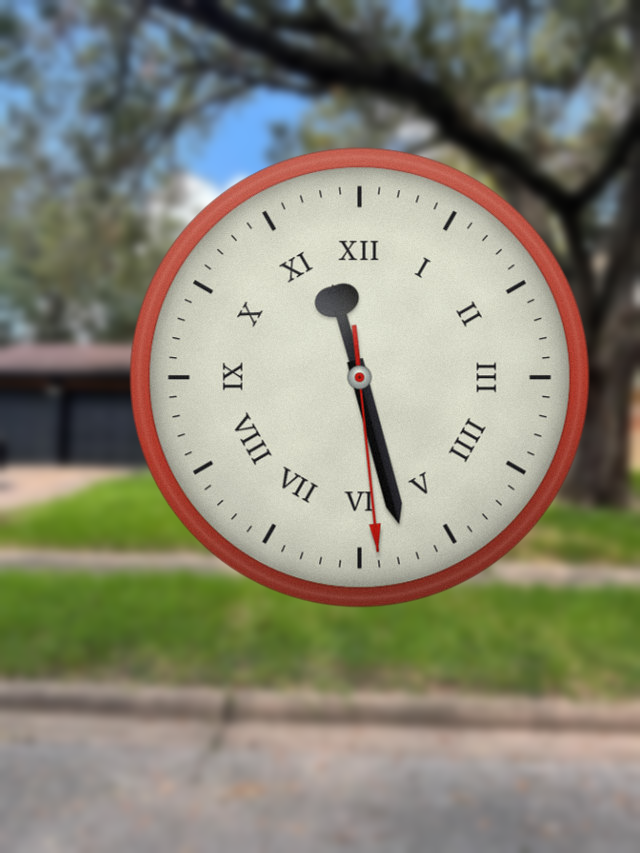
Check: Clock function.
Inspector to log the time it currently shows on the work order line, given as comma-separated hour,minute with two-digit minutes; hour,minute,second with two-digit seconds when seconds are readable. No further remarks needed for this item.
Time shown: 11,27,29
